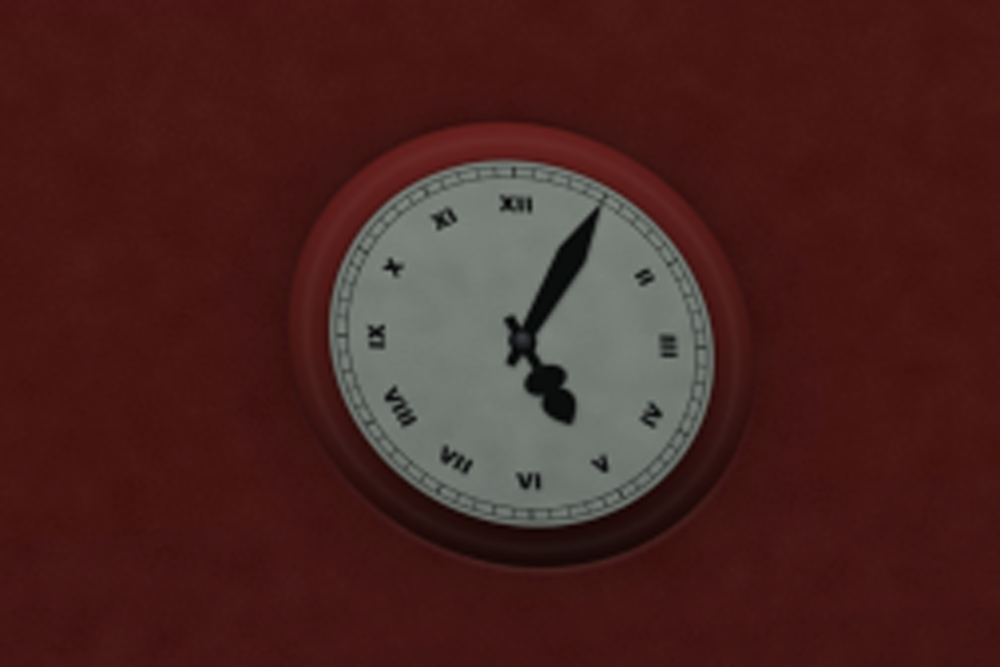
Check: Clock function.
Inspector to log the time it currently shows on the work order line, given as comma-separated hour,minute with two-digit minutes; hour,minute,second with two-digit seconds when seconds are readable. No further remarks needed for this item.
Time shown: 5,05
